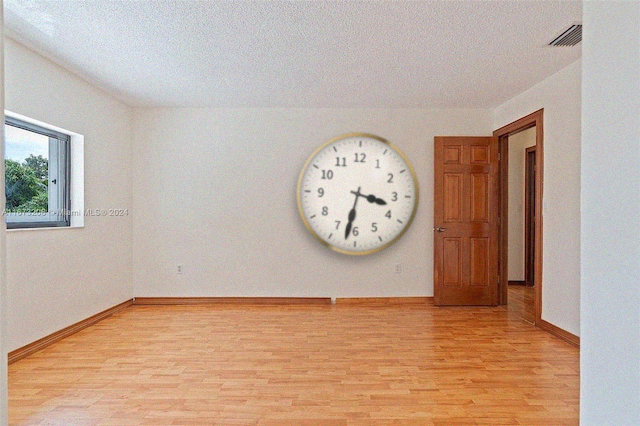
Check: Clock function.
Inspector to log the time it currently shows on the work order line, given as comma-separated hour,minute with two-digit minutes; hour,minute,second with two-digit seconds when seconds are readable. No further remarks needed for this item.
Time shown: 3,32
